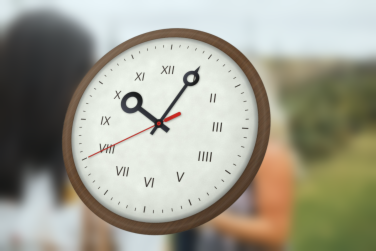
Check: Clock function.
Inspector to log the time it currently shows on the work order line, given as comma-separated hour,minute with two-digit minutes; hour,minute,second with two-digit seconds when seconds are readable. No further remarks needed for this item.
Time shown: 10,04,40
